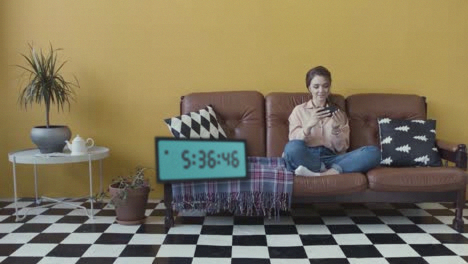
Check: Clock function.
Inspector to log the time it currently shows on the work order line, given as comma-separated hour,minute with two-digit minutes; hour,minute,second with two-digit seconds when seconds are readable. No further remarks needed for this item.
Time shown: 5,36,46
